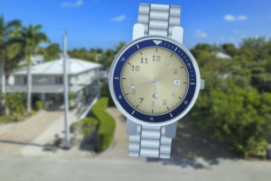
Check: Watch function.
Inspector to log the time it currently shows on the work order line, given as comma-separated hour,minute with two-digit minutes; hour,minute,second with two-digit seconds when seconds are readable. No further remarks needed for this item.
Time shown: 5,42
